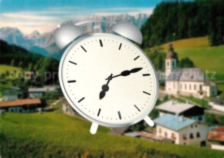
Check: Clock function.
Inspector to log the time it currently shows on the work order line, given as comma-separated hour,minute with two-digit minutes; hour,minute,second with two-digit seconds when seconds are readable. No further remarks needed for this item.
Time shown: 7,13
